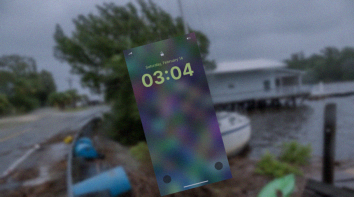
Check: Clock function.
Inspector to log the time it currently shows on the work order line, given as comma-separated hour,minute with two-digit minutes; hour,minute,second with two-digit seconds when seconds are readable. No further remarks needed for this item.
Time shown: 3,04
